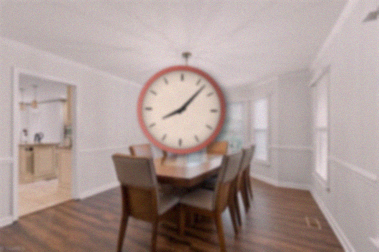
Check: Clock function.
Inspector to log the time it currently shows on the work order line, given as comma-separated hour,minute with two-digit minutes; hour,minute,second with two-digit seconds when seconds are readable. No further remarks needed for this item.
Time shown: 8,07
